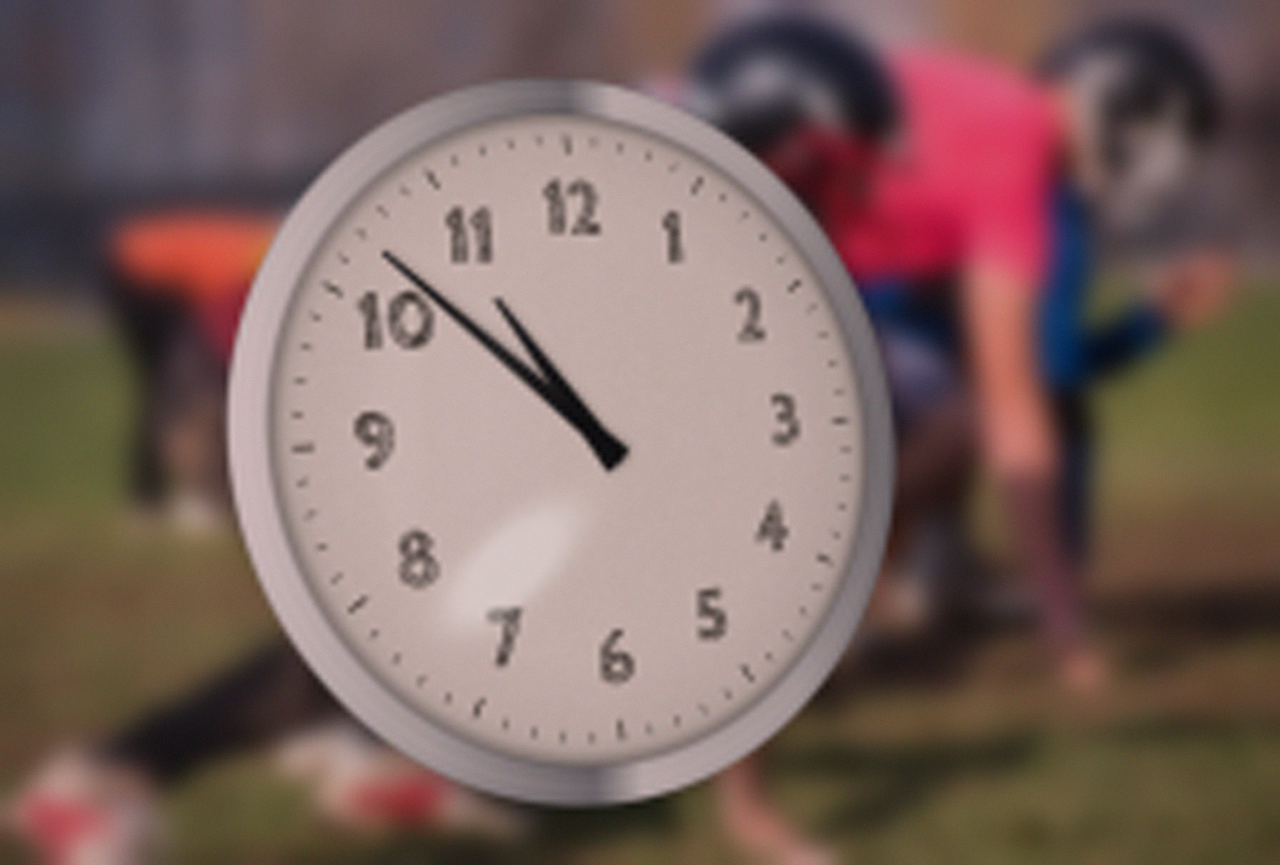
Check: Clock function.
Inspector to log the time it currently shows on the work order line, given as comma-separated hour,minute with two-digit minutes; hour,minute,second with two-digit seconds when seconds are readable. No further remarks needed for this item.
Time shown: 10,52
